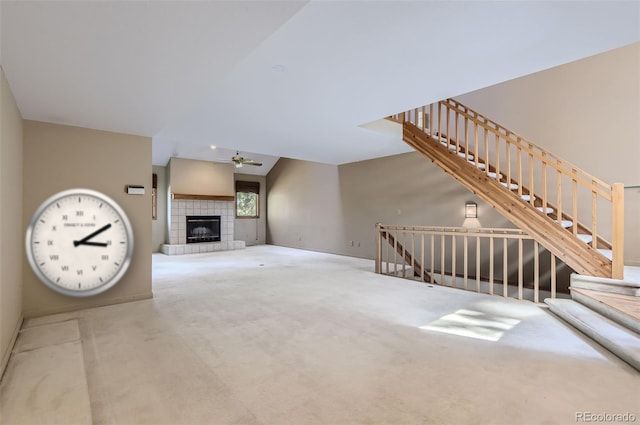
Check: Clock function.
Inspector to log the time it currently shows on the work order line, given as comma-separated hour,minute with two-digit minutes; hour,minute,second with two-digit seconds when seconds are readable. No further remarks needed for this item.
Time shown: 3,10
